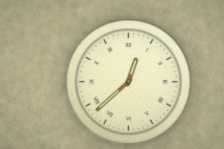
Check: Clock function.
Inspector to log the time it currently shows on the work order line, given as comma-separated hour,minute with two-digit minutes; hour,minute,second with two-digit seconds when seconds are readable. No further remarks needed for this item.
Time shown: 12,38
